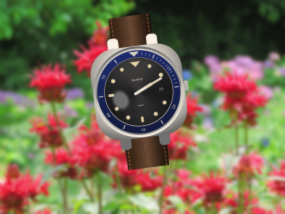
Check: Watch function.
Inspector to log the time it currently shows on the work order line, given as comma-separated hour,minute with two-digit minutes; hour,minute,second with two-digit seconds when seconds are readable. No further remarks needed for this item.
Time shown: 2,11
